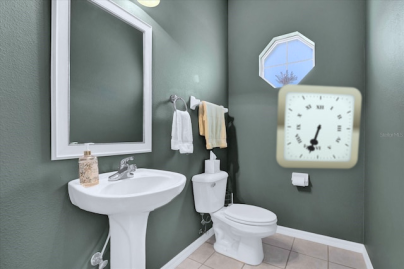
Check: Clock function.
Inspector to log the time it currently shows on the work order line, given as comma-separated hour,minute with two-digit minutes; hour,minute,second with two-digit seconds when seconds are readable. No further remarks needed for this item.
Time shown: 6,33
